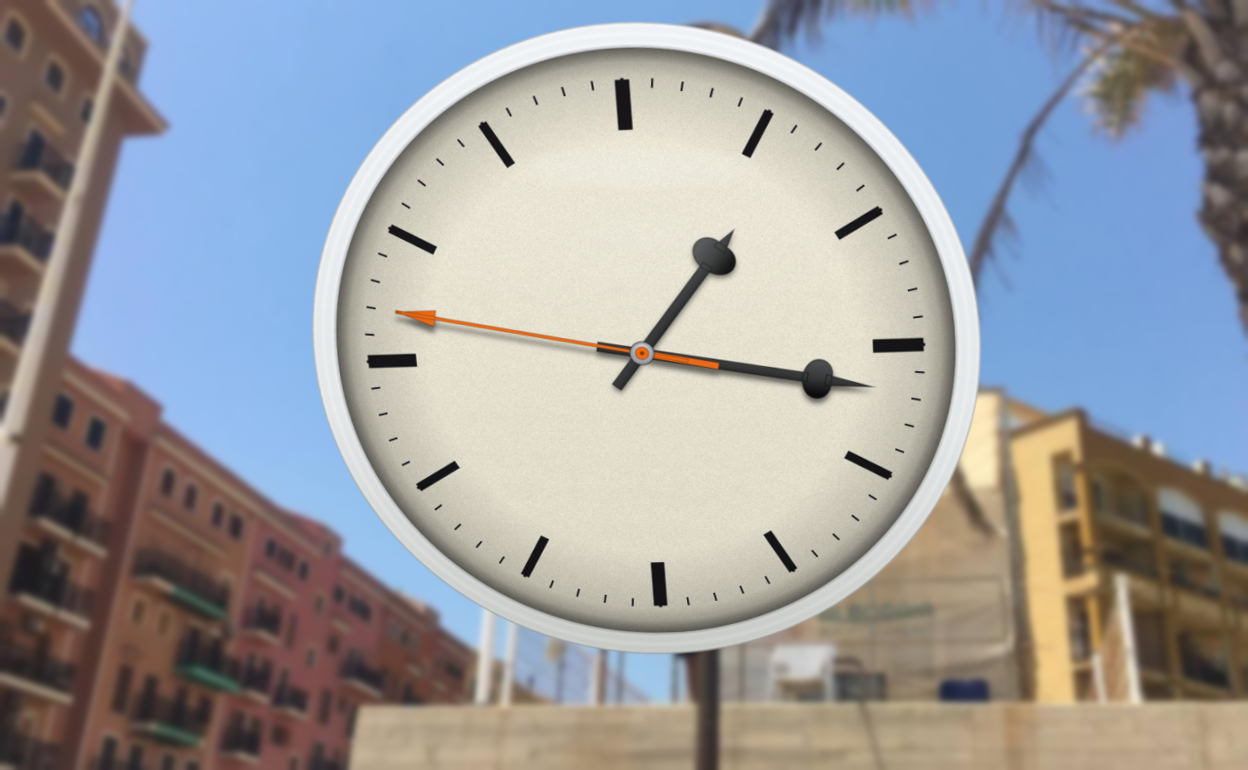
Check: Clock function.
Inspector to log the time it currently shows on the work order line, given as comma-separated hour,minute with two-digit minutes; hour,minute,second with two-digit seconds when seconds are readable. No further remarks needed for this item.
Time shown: 1,16,47
